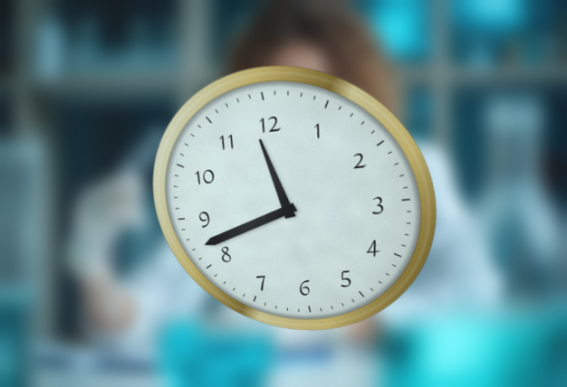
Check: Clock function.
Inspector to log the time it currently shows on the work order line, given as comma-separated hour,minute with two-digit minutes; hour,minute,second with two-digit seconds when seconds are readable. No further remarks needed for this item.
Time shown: 11,42
